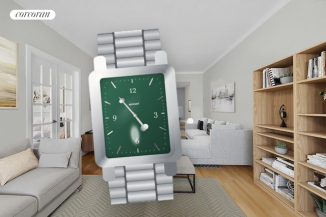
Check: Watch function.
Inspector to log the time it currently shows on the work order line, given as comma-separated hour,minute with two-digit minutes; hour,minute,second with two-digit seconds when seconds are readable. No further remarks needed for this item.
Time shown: 4,54
